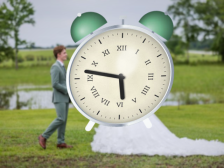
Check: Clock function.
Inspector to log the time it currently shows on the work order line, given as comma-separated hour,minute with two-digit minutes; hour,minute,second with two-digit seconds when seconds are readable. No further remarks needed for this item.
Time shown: 5,47
